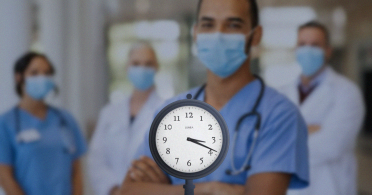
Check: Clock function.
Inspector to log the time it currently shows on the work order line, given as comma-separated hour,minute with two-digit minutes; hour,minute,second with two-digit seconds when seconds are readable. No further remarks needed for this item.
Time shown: 3,19
